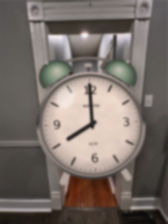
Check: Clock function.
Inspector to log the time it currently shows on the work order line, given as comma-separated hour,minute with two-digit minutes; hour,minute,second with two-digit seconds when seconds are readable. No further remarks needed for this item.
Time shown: 8,00
